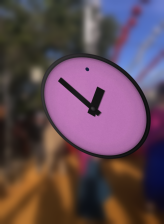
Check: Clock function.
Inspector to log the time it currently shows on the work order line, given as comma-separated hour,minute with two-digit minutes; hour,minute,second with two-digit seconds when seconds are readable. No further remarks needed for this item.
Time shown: 12,52
